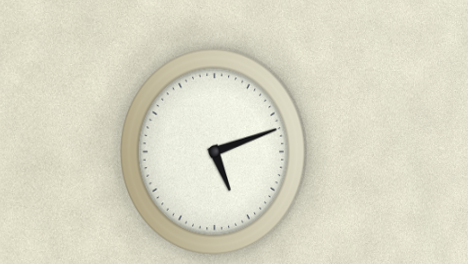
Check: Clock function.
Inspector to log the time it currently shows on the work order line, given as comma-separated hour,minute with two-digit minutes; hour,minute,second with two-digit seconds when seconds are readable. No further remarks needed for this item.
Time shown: 5,12
